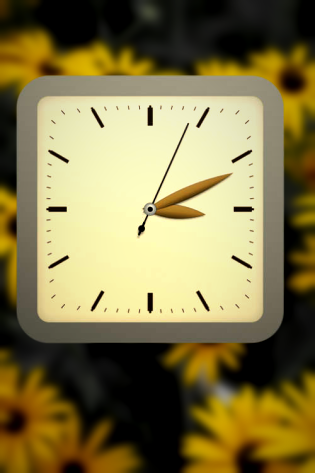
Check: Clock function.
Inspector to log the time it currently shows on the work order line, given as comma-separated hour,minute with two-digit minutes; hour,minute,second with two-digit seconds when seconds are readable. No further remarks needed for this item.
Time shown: 3,11,04
